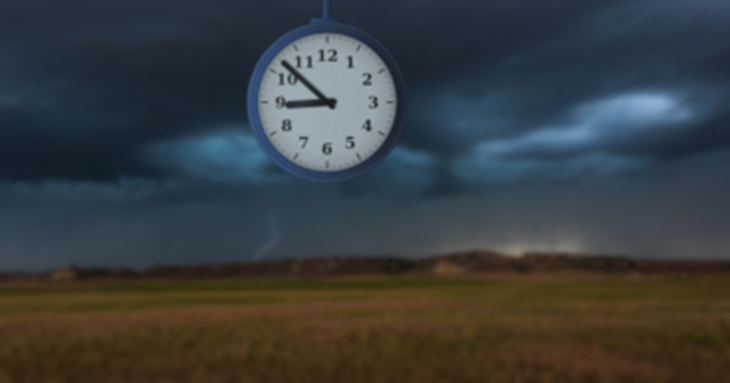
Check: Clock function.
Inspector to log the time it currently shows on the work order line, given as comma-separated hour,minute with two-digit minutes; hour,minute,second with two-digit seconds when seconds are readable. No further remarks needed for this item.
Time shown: 8,52
